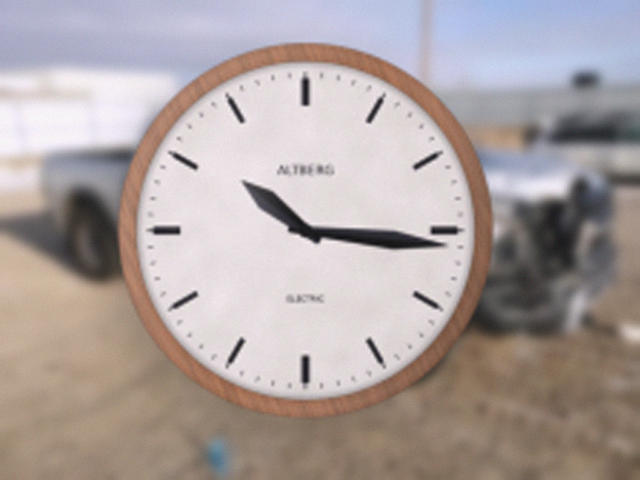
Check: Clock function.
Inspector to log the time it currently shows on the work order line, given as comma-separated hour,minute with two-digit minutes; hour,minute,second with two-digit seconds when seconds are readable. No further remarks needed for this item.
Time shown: 10,16
